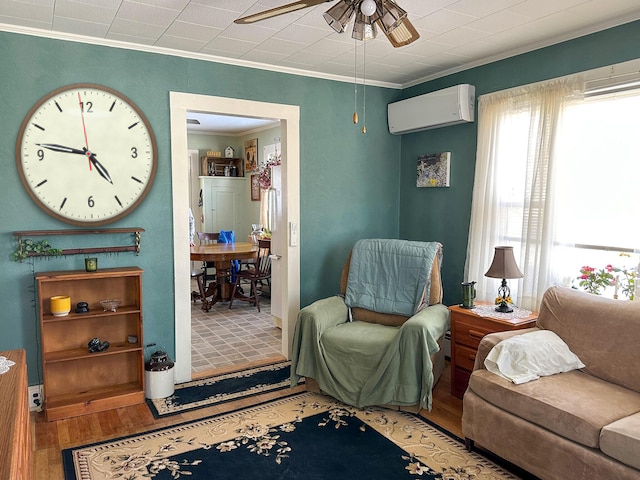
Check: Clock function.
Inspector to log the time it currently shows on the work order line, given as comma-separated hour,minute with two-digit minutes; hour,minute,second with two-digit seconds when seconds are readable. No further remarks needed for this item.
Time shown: 4,46,59
